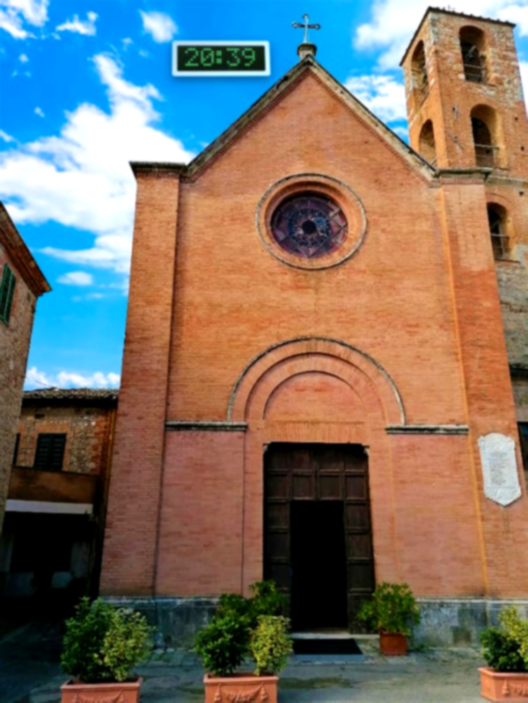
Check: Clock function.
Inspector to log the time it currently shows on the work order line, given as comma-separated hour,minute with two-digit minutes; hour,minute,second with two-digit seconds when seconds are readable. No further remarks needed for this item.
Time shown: 20,39
